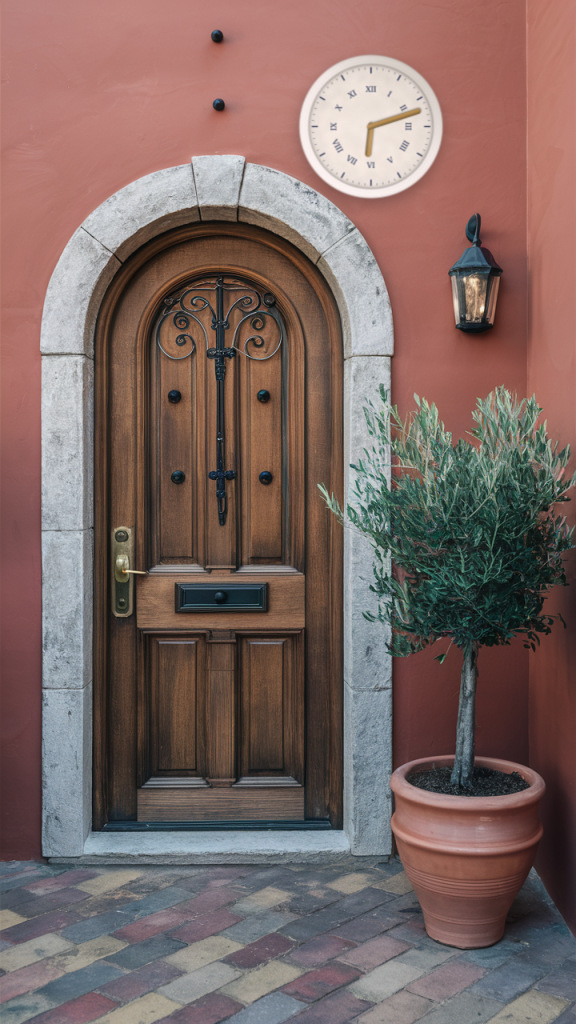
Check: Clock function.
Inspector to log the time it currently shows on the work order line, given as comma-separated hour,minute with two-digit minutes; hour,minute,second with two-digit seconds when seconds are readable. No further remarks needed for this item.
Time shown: 6,12
